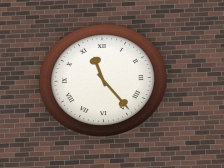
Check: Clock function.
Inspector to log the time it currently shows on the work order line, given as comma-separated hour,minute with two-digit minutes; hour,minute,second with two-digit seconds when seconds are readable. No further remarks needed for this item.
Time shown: 11,24
